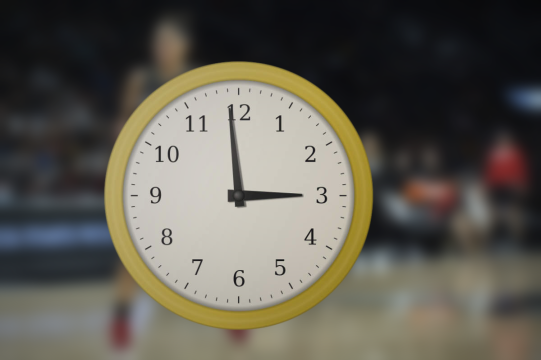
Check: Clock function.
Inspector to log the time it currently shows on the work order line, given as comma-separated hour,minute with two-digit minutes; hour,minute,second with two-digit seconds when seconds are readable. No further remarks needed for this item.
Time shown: 2,59
